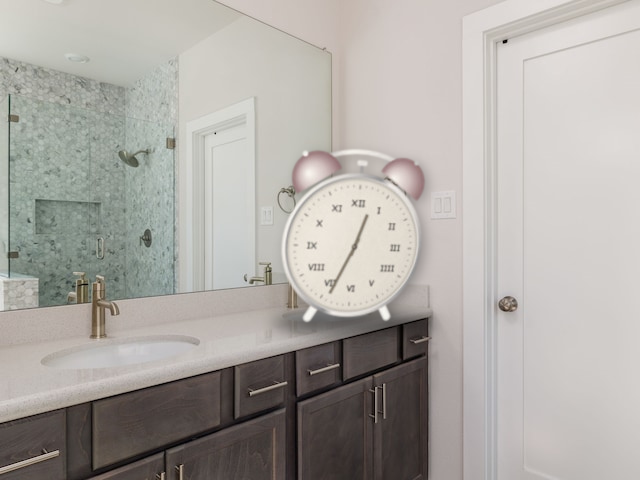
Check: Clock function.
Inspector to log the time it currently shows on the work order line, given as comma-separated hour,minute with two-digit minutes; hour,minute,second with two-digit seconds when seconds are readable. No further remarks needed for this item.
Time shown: 12,34
